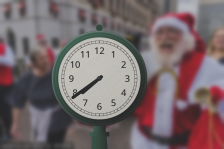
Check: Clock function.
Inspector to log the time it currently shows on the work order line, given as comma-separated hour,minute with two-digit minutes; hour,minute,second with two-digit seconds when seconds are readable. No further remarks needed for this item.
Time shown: 7,39
